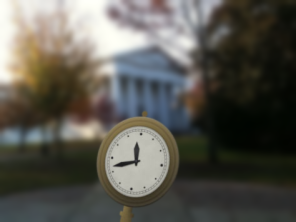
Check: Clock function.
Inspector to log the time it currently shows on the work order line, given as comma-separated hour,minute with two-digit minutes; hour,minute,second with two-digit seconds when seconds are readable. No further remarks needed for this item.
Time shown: 11,42
